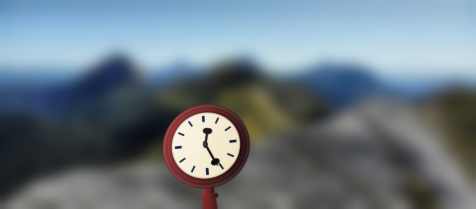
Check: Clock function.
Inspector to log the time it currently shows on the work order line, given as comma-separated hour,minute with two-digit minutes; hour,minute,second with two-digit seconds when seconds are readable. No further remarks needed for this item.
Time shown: 12,26
